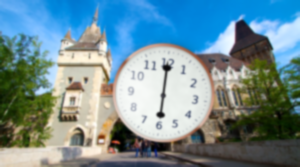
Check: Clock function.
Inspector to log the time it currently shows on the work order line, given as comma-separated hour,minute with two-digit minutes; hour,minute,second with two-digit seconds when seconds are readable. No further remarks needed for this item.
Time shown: 6,00
